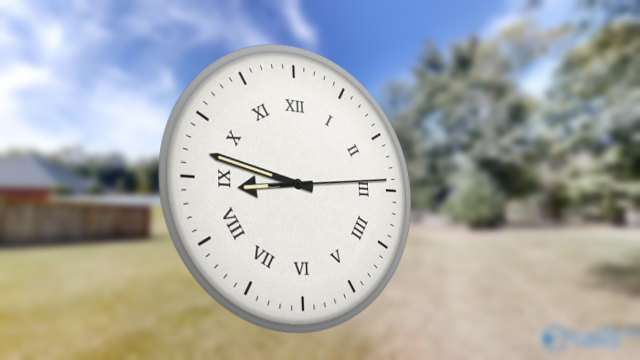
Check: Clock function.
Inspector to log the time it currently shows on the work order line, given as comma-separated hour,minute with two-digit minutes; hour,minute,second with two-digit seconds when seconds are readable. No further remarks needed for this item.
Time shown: 8,47,14
